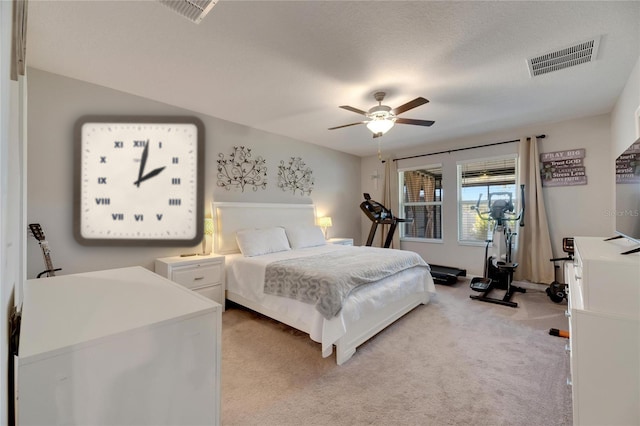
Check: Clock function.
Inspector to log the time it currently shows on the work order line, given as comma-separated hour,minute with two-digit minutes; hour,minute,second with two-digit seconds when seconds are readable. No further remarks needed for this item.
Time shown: 2,02
